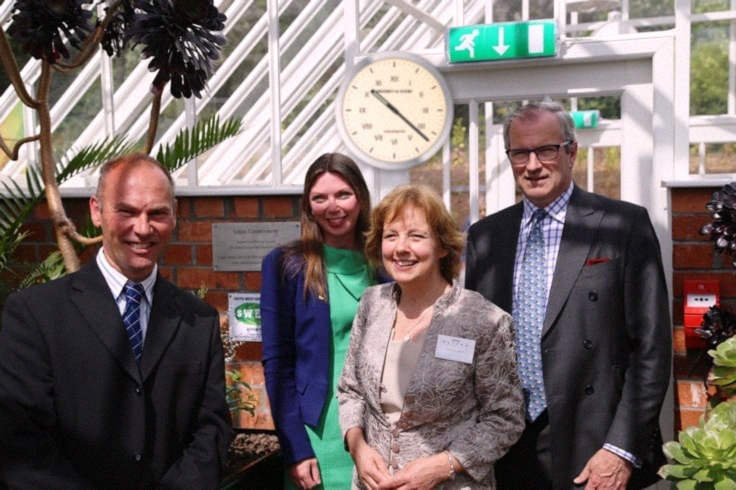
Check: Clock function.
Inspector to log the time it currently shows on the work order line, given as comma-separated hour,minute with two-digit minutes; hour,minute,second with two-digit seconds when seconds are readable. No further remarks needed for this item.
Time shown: 10,22
